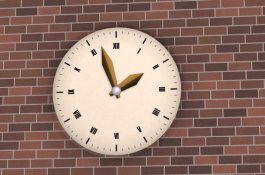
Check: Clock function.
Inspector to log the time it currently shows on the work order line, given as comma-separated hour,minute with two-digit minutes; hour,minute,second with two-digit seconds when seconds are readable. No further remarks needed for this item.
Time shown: 1,57
